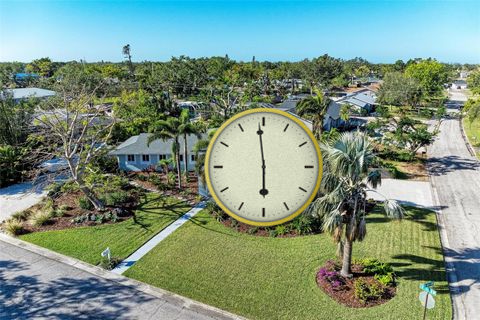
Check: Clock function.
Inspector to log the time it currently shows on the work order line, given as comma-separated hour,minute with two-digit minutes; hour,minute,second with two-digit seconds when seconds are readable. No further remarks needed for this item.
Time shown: 5,59
